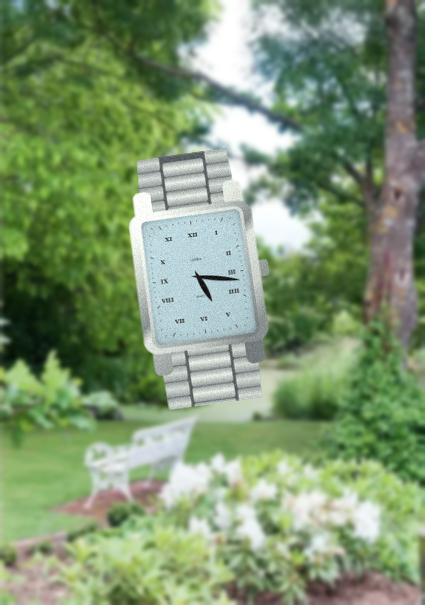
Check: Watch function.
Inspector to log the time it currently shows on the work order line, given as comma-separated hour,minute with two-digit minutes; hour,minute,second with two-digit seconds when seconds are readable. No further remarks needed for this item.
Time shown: 5,17
